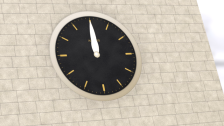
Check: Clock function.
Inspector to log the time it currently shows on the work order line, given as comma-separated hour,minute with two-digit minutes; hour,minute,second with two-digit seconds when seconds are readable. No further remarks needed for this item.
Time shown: 12,00
